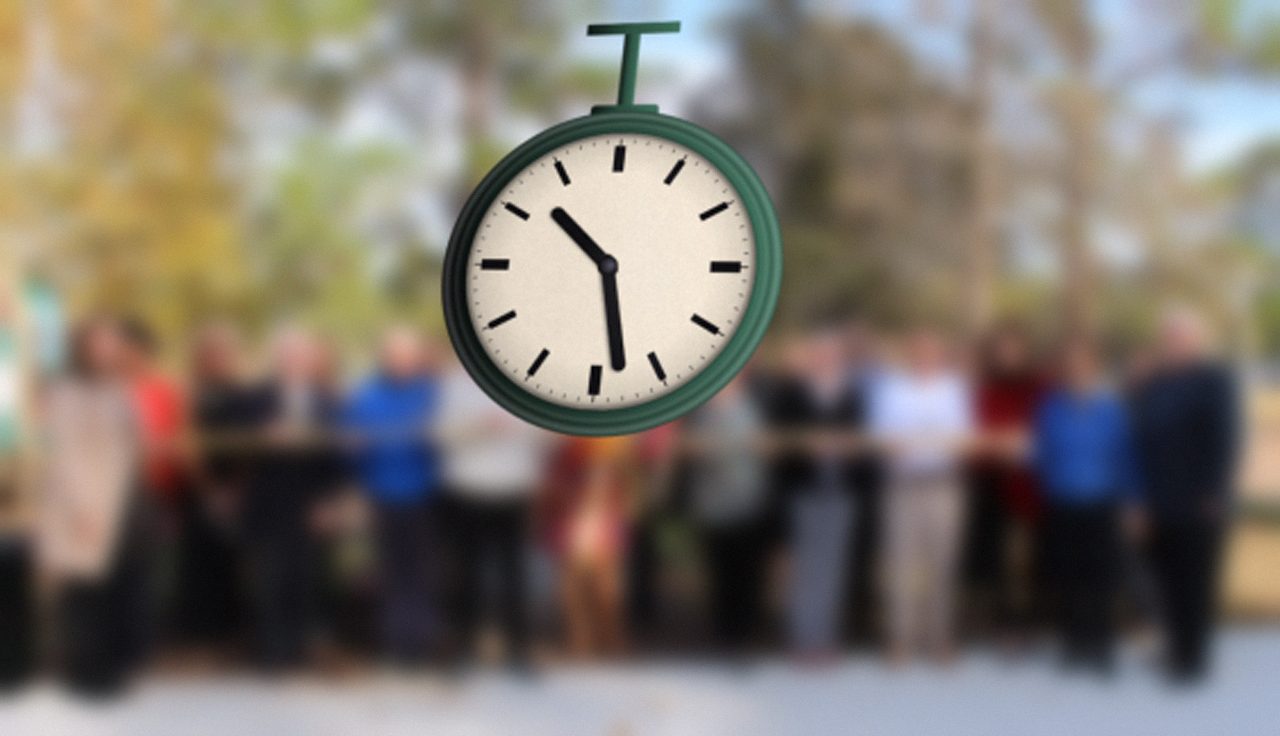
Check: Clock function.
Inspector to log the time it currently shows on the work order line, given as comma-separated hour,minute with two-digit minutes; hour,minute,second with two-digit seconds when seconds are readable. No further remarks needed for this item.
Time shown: 10,28
